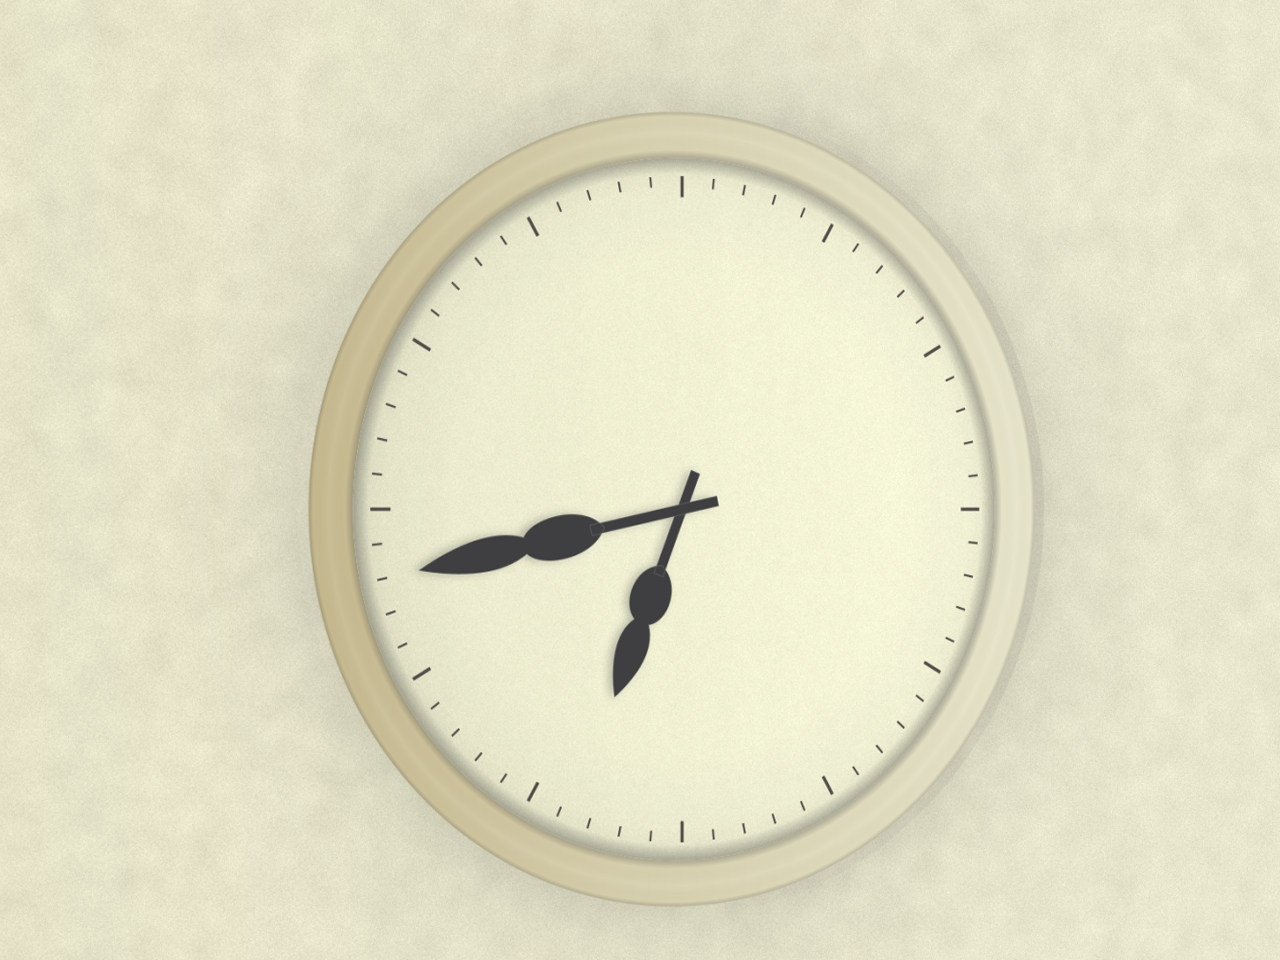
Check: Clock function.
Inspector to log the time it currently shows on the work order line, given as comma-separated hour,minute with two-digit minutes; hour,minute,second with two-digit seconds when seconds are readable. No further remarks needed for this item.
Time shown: 6,43
